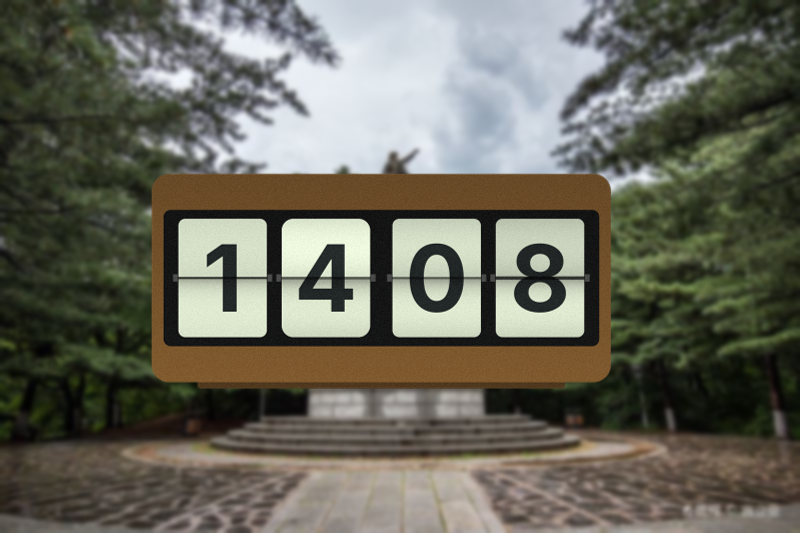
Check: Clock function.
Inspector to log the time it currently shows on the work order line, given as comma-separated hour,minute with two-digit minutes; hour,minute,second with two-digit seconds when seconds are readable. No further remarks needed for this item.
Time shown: 14,08
